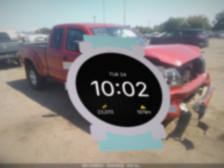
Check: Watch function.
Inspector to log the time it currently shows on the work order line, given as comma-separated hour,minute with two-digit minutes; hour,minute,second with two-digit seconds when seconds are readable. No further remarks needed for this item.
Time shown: 10,02
